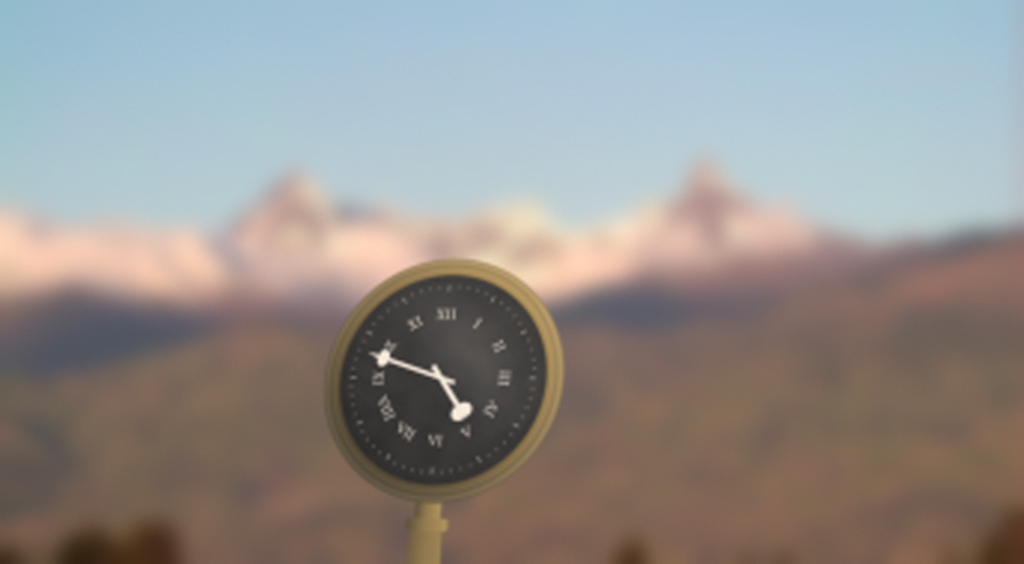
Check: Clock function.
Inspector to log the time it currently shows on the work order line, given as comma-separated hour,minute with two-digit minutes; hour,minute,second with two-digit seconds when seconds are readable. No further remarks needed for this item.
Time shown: 4,48
